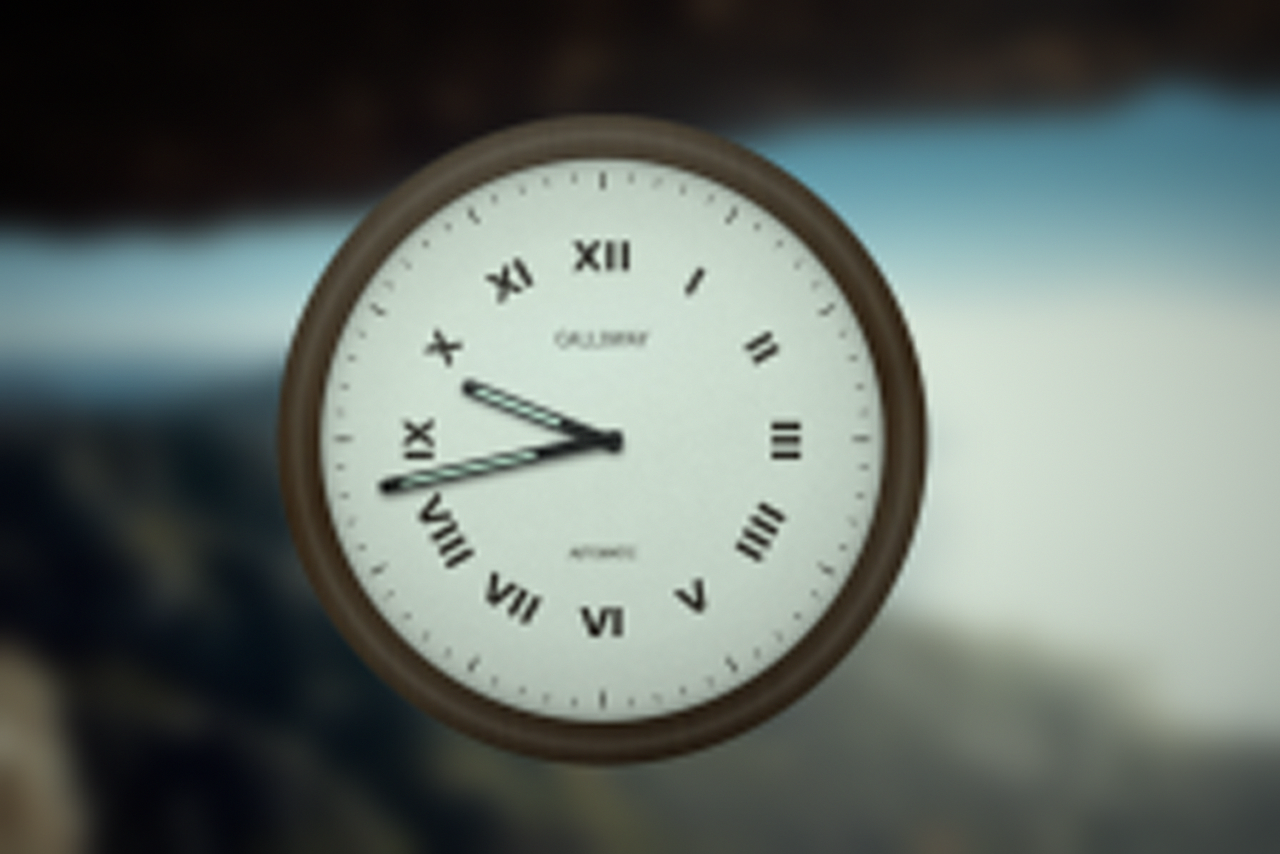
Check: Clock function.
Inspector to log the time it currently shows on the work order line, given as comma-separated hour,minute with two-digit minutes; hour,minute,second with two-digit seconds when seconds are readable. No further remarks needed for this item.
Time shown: 9,43
